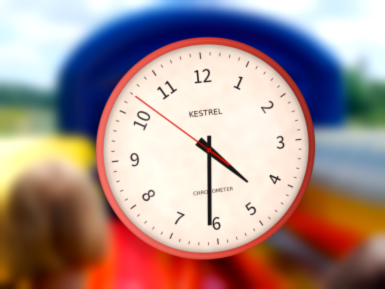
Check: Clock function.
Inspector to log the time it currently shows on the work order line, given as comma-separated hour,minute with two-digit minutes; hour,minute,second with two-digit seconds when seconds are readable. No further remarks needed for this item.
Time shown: 4,30,52
